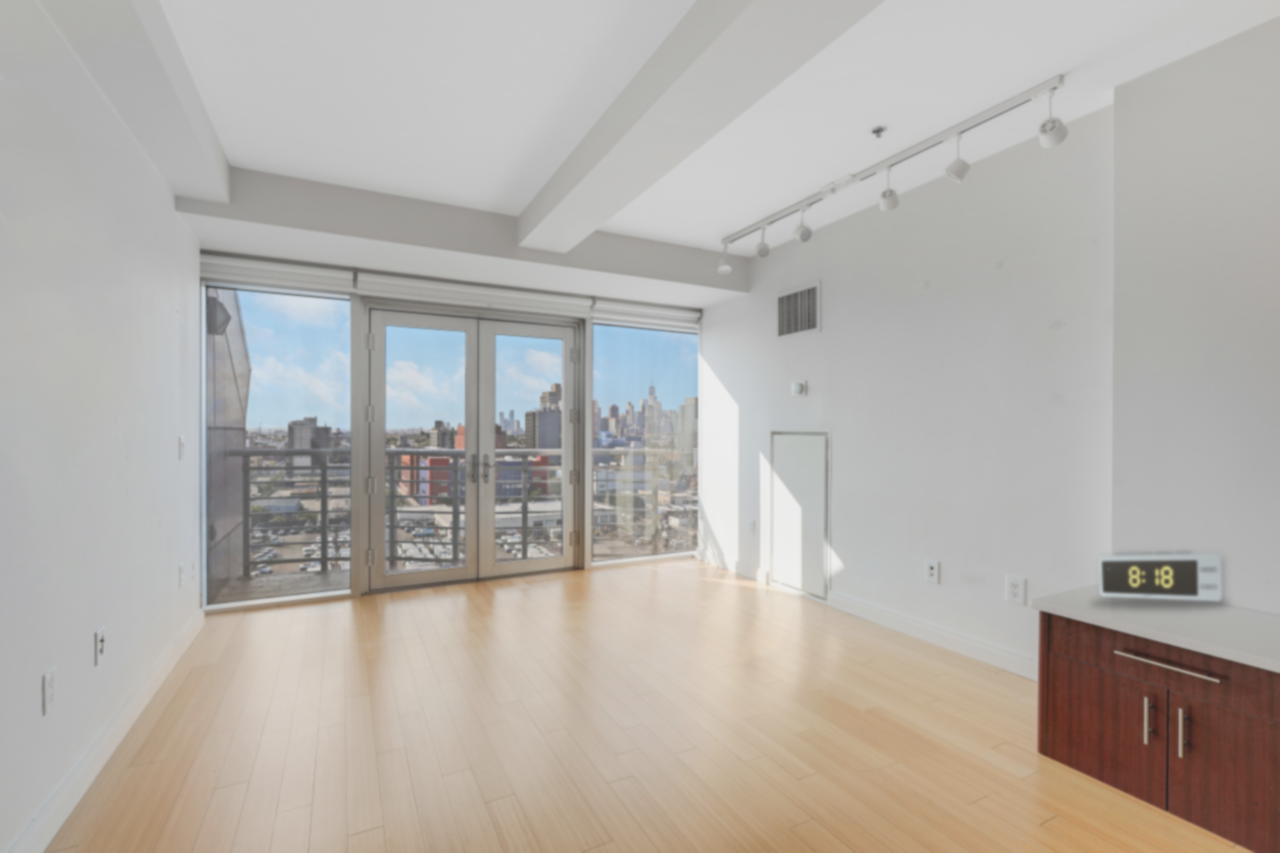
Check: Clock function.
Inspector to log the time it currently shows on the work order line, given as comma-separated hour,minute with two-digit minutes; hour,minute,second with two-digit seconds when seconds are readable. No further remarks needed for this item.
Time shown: 8,18
